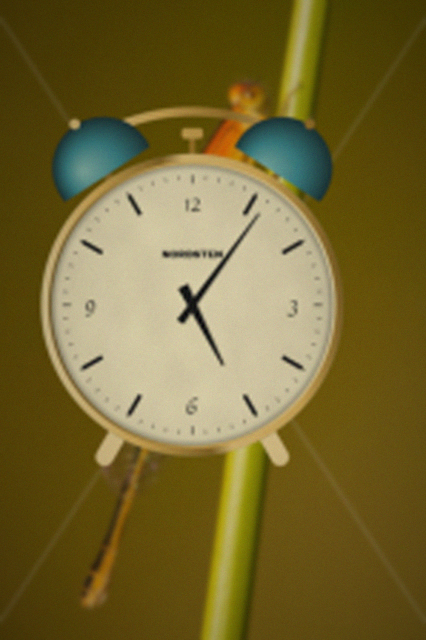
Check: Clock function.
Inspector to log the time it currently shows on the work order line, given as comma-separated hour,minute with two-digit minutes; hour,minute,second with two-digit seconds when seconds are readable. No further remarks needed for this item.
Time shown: 5,06
